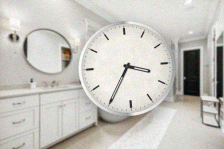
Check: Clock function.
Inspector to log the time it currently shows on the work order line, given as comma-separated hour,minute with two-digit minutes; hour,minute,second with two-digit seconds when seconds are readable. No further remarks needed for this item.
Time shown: 3,35
